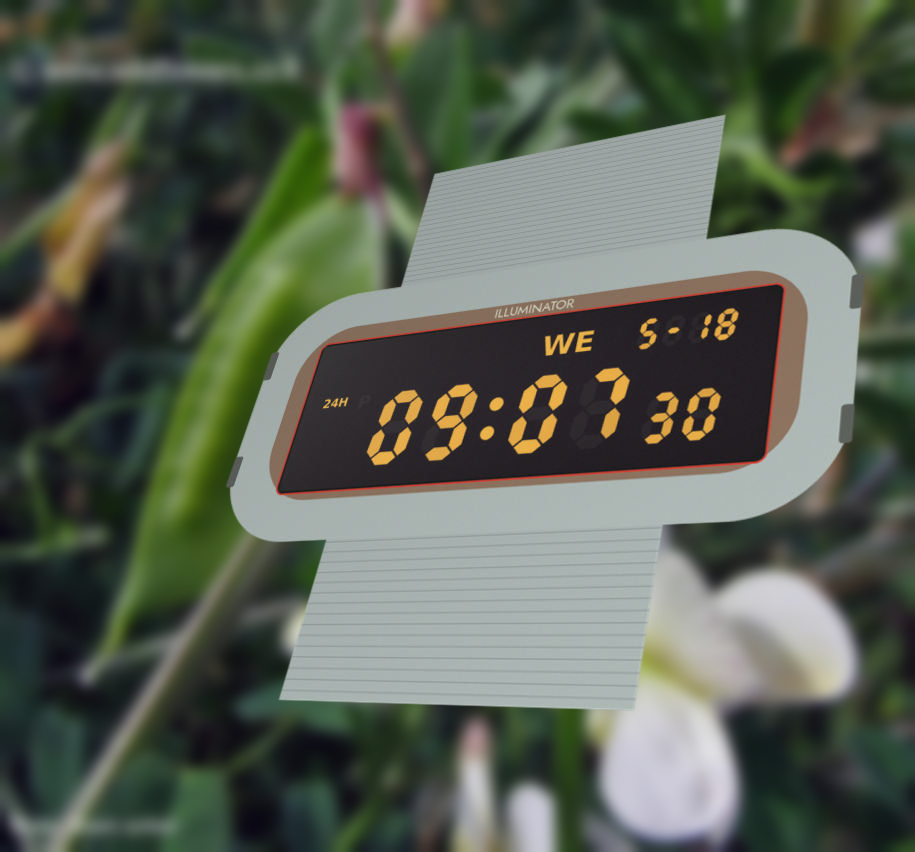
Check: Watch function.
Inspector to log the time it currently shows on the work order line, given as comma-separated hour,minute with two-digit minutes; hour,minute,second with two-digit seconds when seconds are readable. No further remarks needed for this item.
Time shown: 9,07,30
